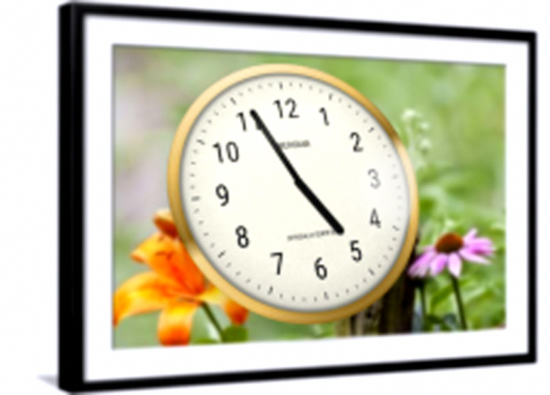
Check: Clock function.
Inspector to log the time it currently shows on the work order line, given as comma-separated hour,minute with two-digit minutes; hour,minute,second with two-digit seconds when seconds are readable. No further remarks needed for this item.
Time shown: 4,56
